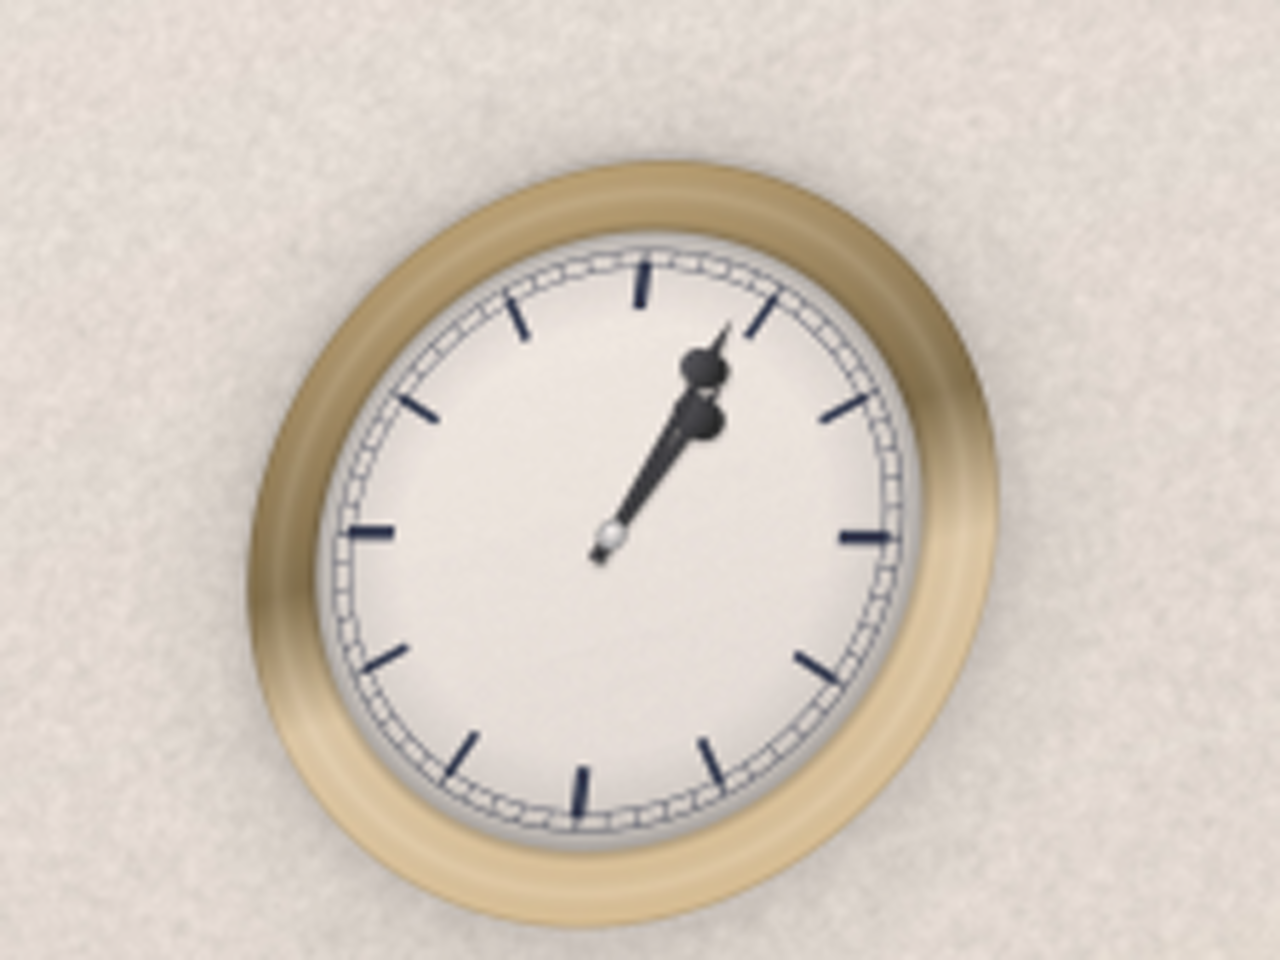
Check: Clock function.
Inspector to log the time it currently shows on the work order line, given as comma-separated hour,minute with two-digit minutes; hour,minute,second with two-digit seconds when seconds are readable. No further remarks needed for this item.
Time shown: 1,04
